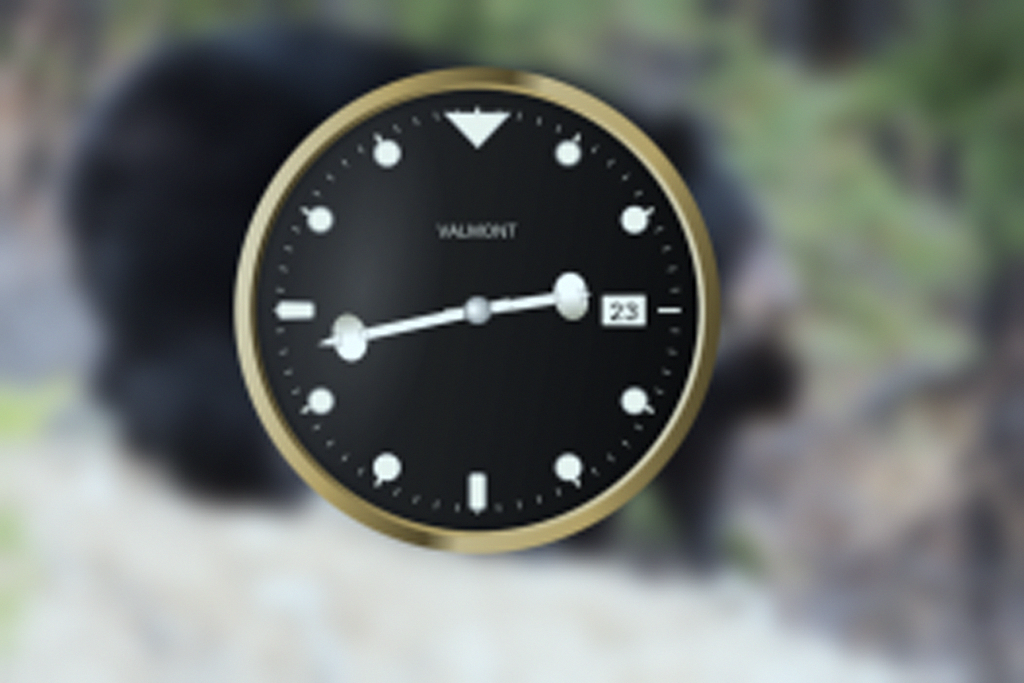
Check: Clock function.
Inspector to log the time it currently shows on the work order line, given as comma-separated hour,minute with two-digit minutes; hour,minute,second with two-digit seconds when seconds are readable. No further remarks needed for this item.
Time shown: 2,43
